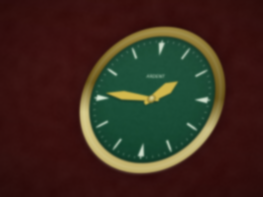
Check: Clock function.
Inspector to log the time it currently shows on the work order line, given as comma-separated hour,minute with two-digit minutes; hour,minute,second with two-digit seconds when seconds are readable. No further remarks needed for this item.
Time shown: 1,46
